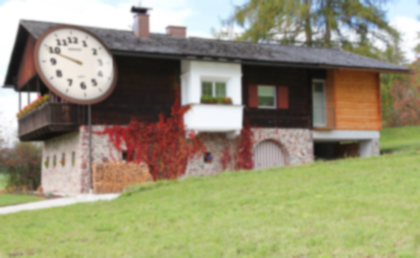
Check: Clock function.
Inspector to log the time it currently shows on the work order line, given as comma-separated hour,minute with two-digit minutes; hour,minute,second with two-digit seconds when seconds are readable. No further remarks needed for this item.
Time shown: 9,49
